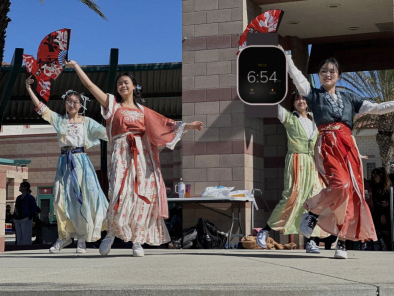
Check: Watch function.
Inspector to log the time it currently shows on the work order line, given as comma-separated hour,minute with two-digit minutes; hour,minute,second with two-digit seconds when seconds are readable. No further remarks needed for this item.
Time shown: 6,54
